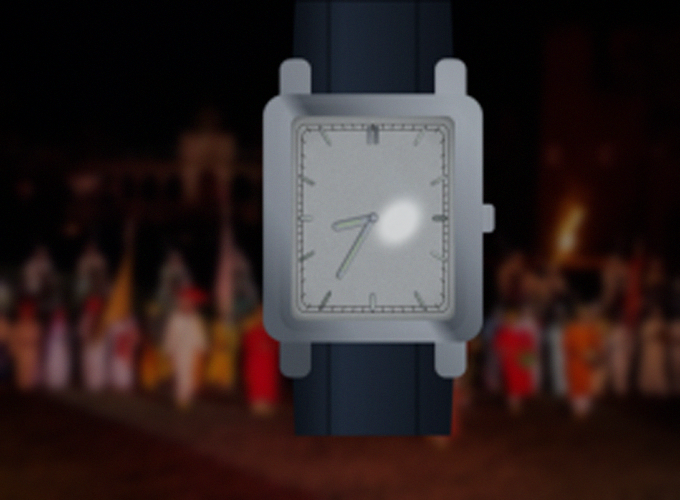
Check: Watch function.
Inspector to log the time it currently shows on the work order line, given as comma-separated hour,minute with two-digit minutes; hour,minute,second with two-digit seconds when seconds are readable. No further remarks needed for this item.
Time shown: 8,35
